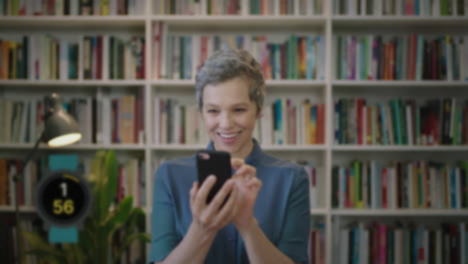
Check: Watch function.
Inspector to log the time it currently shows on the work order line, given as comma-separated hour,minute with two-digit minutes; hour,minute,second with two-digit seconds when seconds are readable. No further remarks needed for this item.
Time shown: 1,56
